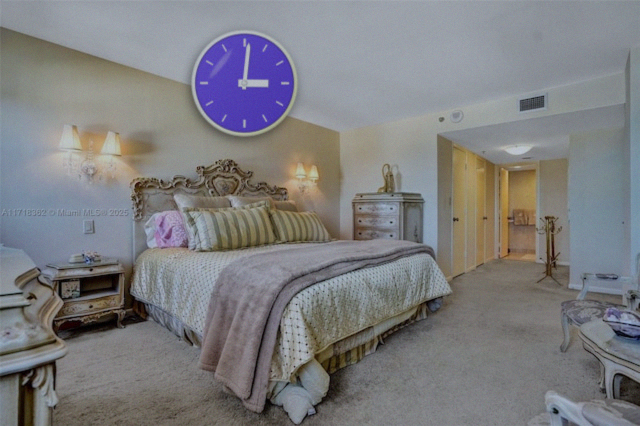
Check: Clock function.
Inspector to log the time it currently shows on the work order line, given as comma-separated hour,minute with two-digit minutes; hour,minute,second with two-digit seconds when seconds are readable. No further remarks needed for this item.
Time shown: 3,01
